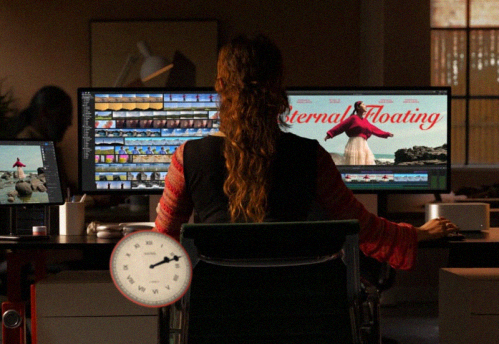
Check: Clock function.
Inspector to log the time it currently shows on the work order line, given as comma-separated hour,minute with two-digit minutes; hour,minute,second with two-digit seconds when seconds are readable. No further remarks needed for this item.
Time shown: 2,12
